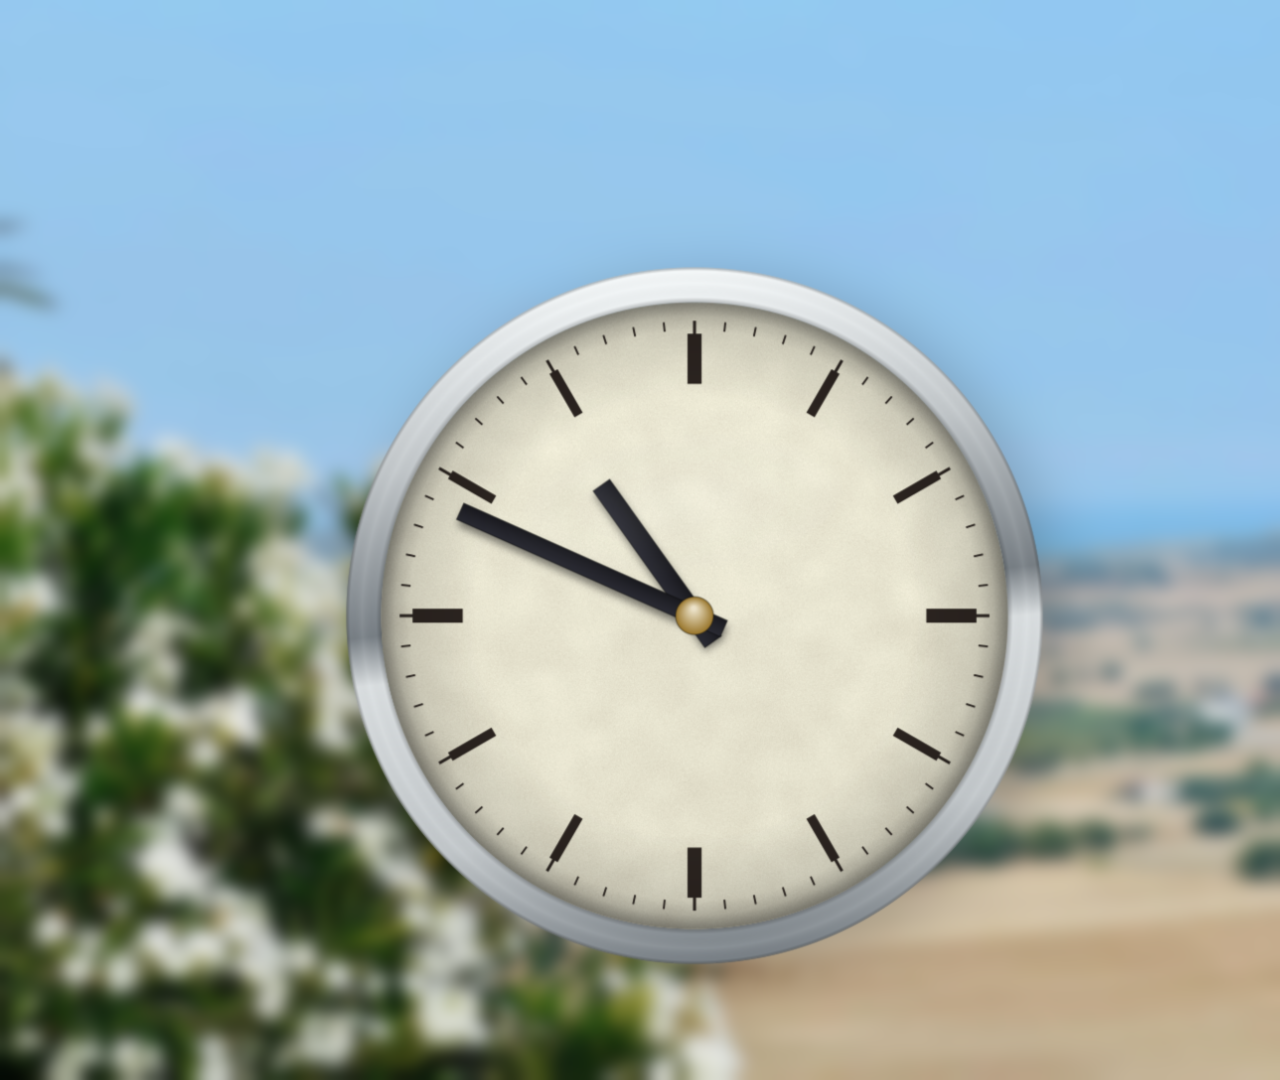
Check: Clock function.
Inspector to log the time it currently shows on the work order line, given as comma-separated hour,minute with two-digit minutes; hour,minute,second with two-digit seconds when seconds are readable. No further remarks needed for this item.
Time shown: 10,49
